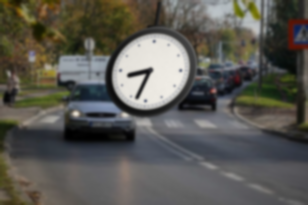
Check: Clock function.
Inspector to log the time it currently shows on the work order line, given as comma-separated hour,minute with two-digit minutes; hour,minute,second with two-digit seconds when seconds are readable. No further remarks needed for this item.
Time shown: 8,33
